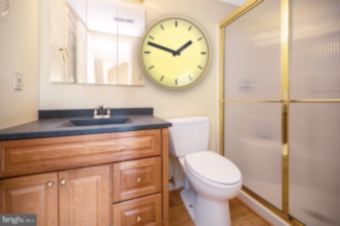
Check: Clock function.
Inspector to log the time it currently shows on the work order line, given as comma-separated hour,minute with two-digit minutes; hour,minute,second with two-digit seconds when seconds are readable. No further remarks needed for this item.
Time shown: 1,48
